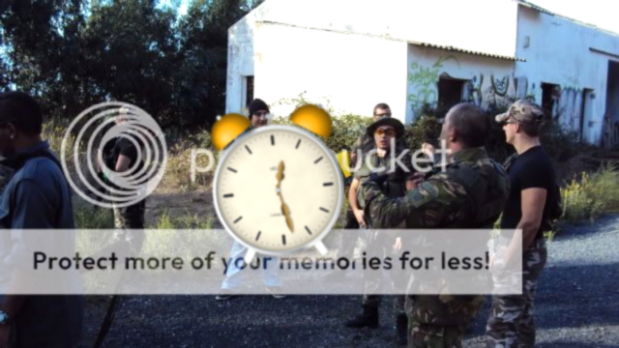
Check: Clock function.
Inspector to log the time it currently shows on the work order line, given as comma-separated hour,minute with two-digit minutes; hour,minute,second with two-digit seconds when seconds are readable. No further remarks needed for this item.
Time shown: 12,28
